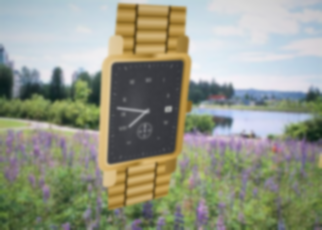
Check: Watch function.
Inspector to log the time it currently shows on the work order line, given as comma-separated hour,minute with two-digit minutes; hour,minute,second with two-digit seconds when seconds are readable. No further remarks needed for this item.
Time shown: 7,47
